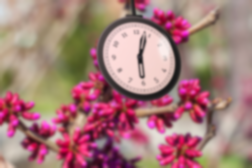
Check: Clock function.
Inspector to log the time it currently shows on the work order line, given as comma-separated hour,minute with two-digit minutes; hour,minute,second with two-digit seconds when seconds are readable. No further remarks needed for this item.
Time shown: 6,03
